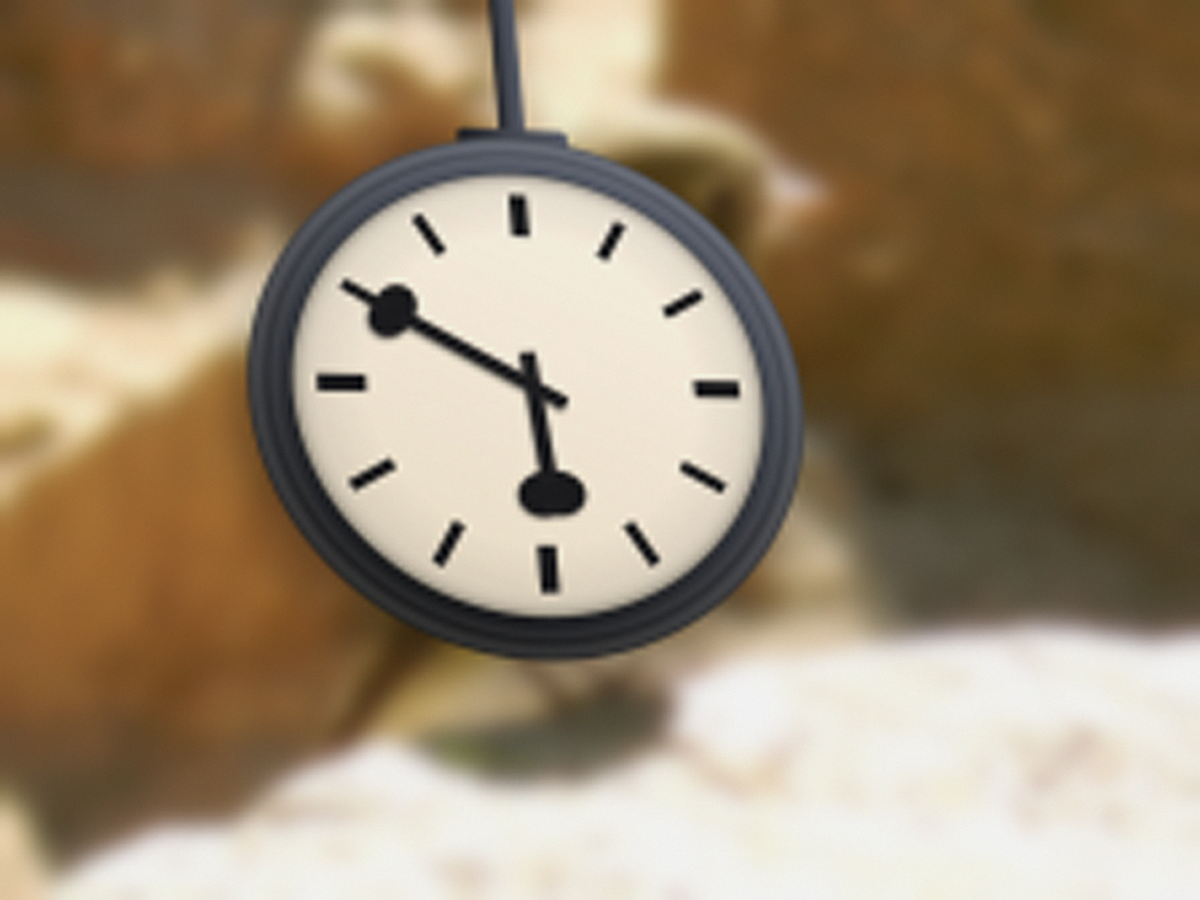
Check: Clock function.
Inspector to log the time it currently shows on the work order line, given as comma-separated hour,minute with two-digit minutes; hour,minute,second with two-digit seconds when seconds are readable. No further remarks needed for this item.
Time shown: 5,50
